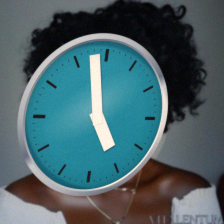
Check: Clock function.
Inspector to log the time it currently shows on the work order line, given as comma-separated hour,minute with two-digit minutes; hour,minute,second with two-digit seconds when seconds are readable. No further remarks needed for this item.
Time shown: 4,58
